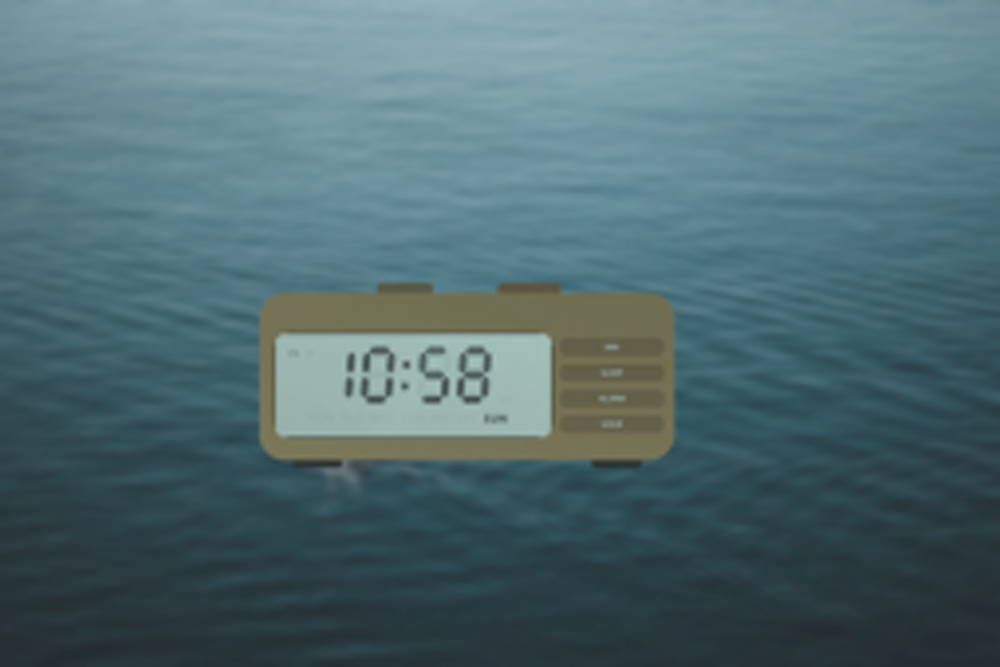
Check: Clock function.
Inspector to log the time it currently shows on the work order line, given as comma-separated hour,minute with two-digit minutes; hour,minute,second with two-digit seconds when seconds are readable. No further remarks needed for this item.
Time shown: 10,58
